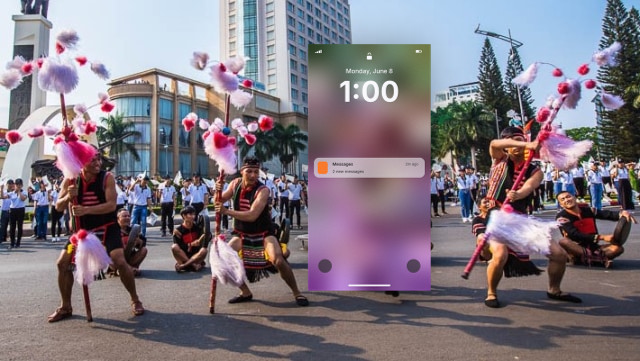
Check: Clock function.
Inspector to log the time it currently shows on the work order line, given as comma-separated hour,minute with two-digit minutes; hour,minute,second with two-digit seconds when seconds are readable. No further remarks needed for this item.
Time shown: 1,00
